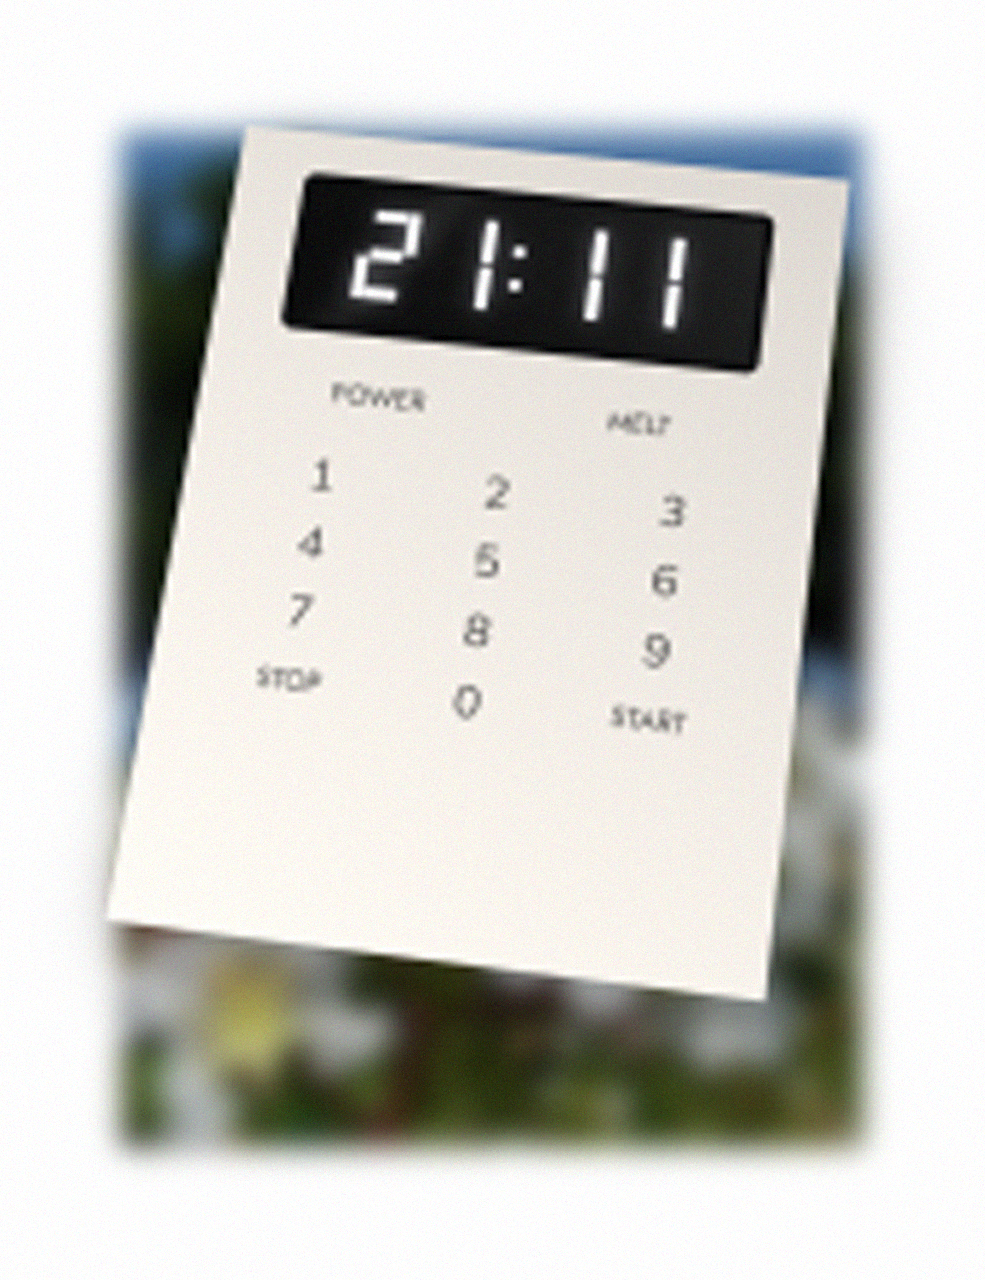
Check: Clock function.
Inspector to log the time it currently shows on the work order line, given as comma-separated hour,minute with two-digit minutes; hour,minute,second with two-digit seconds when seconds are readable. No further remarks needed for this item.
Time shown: 21,11
